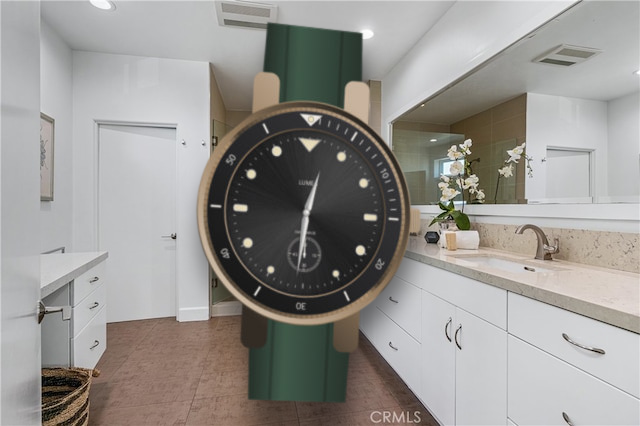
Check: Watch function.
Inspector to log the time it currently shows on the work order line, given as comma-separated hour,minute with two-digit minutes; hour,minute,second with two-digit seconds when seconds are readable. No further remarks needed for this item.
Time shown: 12,31
